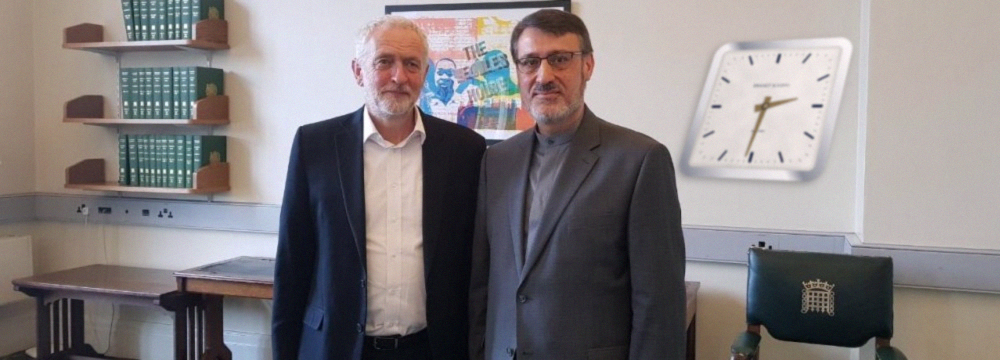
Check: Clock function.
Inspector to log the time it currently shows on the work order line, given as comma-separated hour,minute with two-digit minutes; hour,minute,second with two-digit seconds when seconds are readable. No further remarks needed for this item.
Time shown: 2,31
